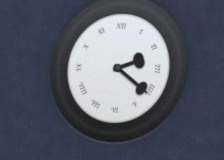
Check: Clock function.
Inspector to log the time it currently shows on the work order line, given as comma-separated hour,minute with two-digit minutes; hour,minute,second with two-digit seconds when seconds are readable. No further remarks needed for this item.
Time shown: 2,21
